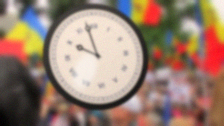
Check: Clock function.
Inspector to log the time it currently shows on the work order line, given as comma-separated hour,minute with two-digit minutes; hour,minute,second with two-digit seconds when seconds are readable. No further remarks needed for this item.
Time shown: 9,58
